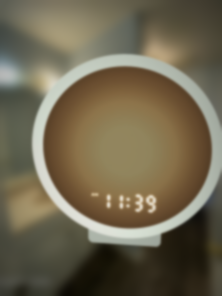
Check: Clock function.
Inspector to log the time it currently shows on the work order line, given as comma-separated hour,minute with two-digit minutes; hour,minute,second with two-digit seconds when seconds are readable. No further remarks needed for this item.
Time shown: 11,39
